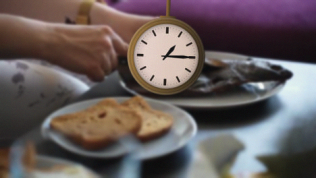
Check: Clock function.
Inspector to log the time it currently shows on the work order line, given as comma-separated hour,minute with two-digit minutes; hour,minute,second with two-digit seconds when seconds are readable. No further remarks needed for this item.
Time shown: 1,15
